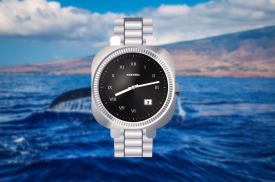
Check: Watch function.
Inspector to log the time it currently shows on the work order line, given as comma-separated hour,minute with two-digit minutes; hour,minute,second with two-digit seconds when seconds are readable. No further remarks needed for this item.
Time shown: 8,13
